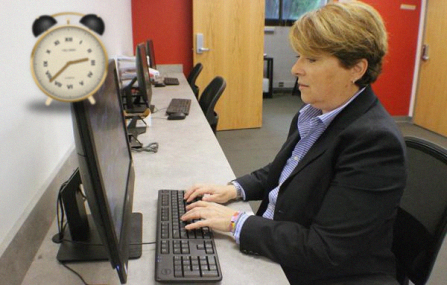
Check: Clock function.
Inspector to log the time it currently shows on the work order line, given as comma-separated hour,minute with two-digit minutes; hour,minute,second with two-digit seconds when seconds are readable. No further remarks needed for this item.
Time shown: 2,38
